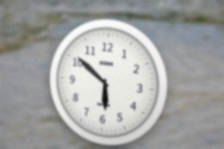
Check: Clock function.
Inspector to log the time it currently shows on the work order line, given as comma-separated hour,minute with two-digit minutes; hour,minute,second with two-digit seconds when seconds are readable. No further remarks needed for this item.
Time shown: 5,51
